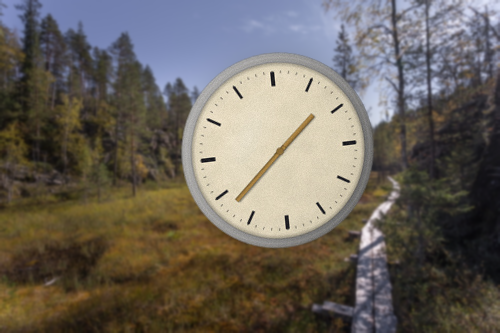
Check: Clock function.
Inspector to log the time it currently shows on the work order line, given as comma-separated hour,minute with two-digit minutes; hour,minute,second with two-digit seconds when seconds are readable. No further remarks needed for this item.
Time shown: 1,38
